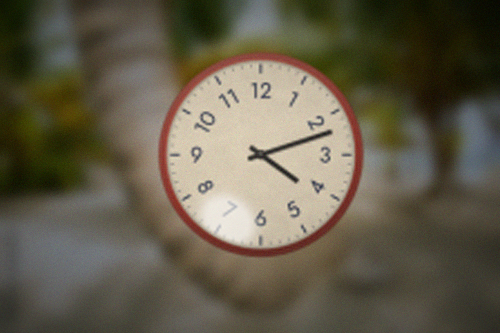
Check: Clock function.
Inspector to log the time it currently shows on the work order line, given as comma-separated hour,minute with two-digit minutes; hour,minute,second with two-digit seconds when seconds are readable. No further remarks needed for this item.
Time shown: 4,12
